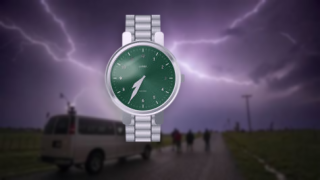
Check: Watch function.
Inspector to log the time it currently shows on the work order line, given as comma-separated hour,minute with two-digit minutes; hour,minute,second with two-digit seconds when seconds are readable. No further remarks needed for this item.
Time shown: 7,35
